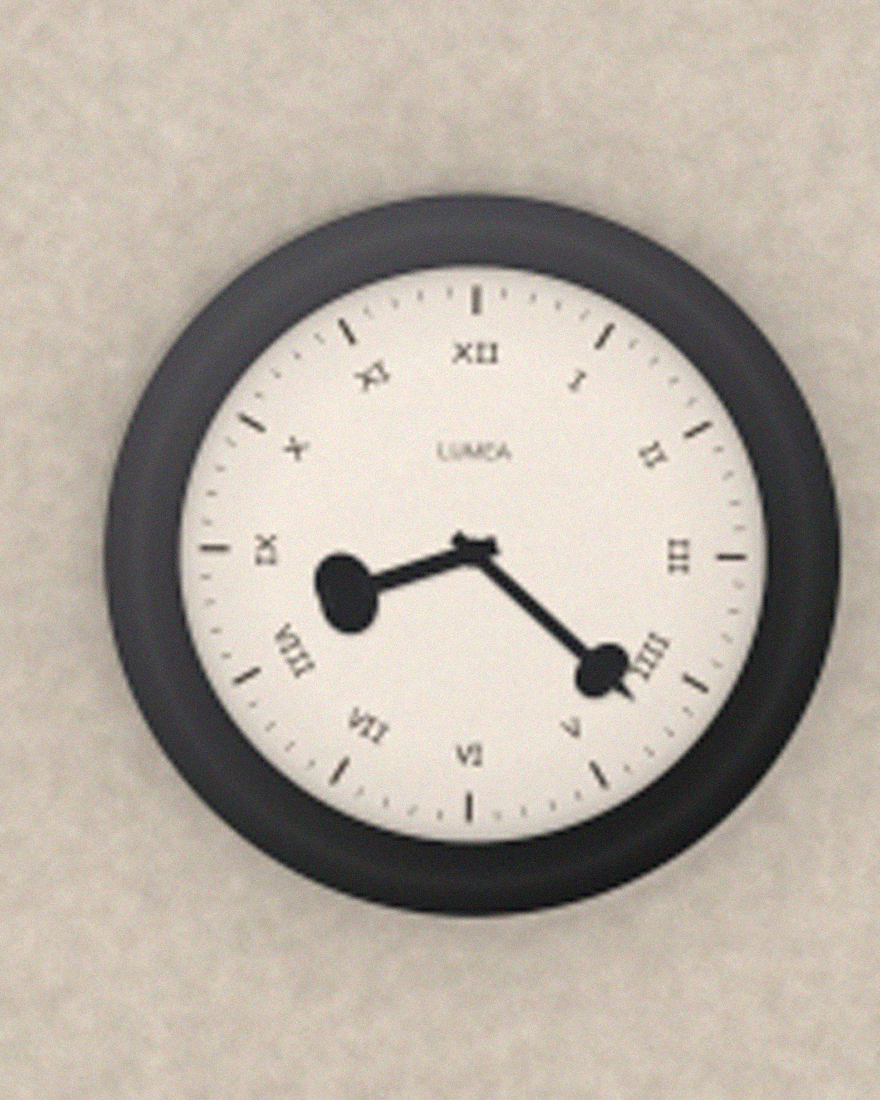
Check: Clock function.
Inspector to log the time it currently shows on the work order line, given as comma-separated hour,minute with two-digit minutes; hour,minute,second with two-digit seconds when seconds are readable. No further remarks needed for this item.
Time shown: 8,22
